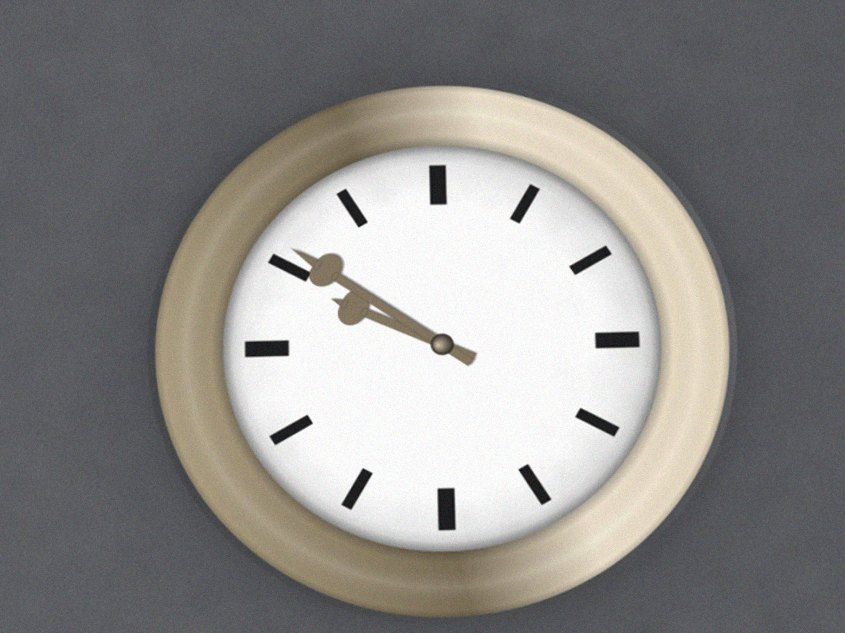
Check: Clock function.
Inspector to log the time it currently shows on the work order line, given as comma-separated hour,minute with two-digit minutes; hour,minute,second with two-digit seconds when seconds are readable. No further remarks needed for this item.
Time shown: 9,51
